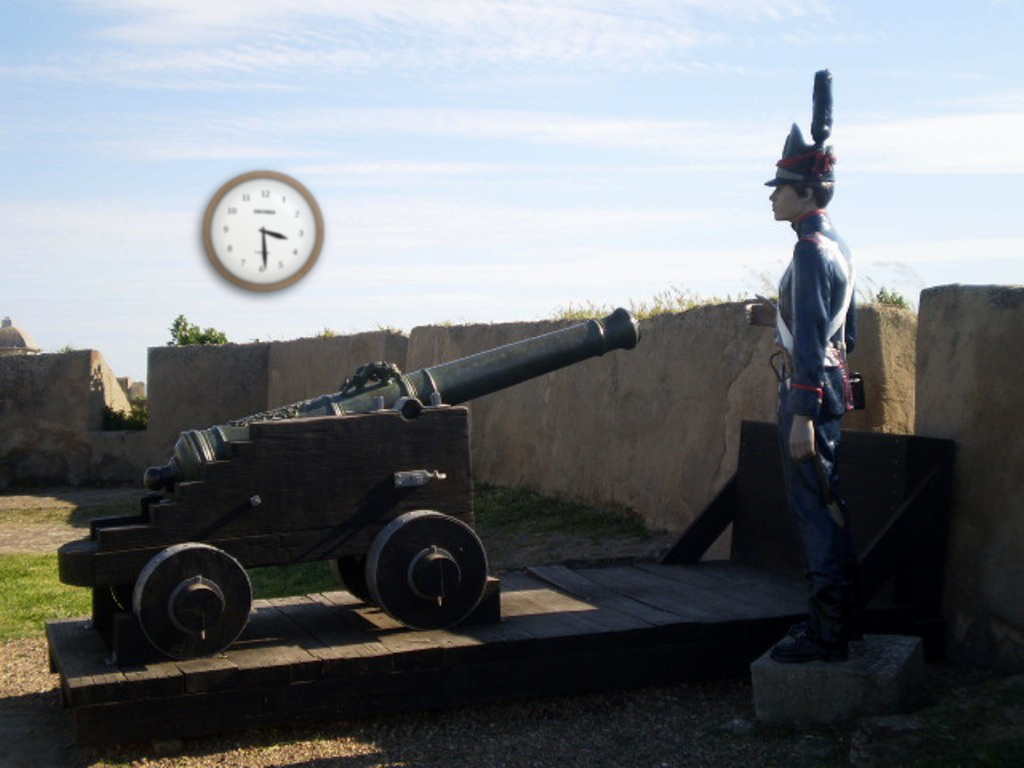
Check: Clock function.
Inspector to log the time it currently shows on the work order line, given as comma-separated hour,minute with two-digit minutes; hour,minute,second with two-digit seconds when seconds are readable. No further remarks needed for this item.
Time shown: 3,29
